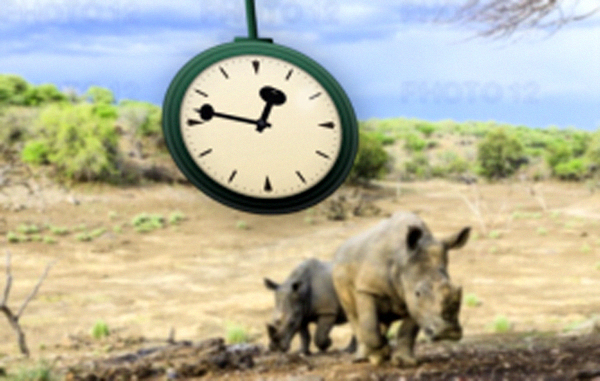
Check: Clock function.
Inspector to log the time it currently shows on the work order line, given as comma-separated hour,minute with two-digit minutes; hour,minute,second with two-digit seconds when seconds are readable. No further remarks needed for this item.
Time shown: 12,47
